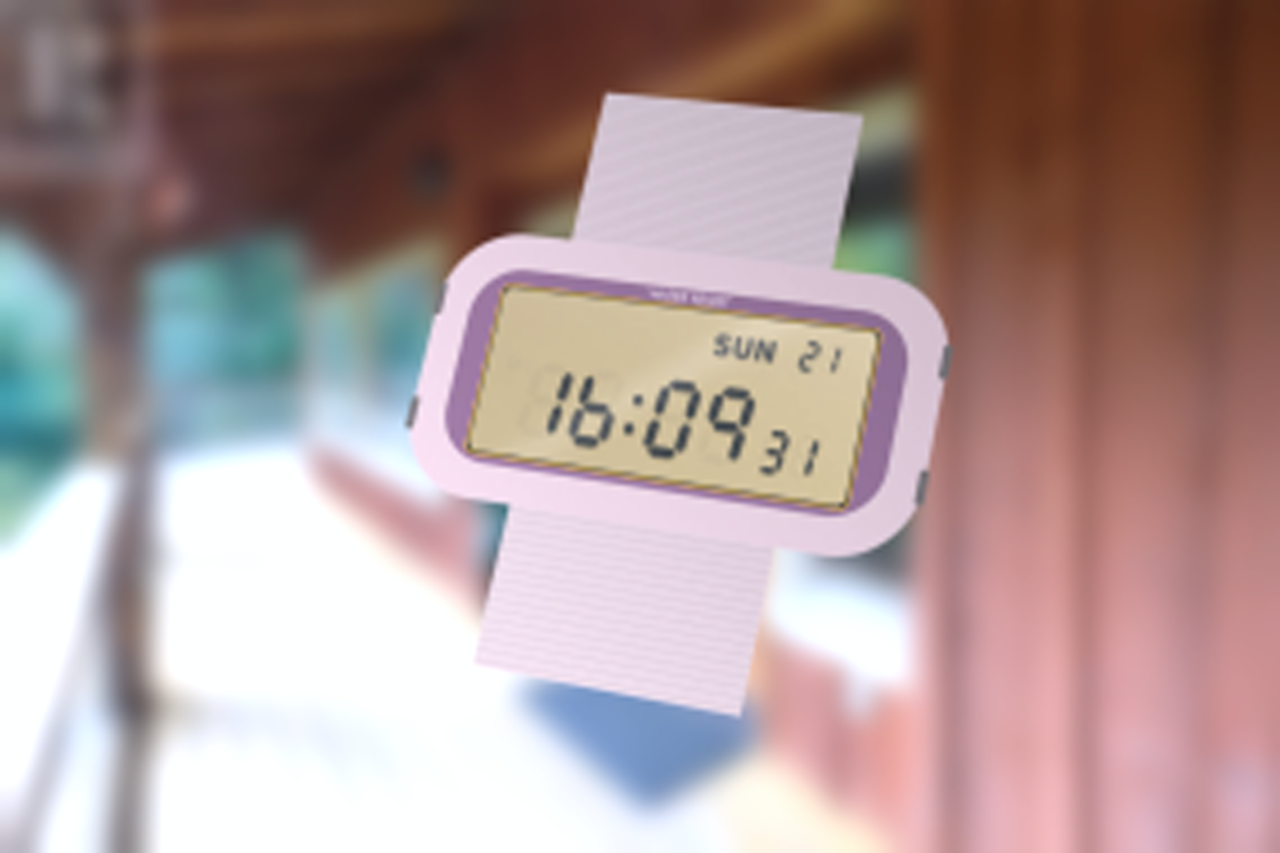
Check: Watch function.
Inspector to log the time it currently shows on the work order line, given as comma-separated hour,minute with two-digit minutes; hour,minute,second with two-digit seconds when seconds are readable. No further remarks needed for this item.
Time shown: 16,09,31
